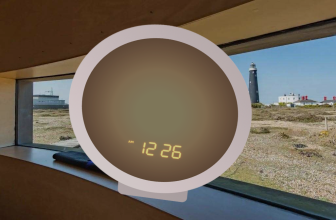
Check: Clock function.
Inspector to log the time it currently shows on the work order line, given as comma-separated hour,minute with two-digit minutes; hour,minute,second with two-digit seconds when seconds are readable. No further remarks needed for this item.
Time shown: 12,26
